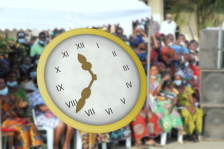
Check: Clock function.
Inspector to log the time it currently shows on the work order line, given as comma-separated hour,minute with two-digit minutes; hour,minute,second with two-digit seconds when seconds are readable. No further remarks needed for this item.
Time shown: 11,38
